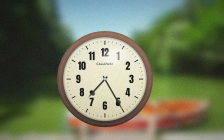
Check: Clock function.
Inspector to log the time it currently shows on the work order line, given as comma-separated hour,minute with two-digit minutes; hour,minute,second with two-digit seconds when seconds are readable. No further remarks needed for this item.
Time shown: 7,25
